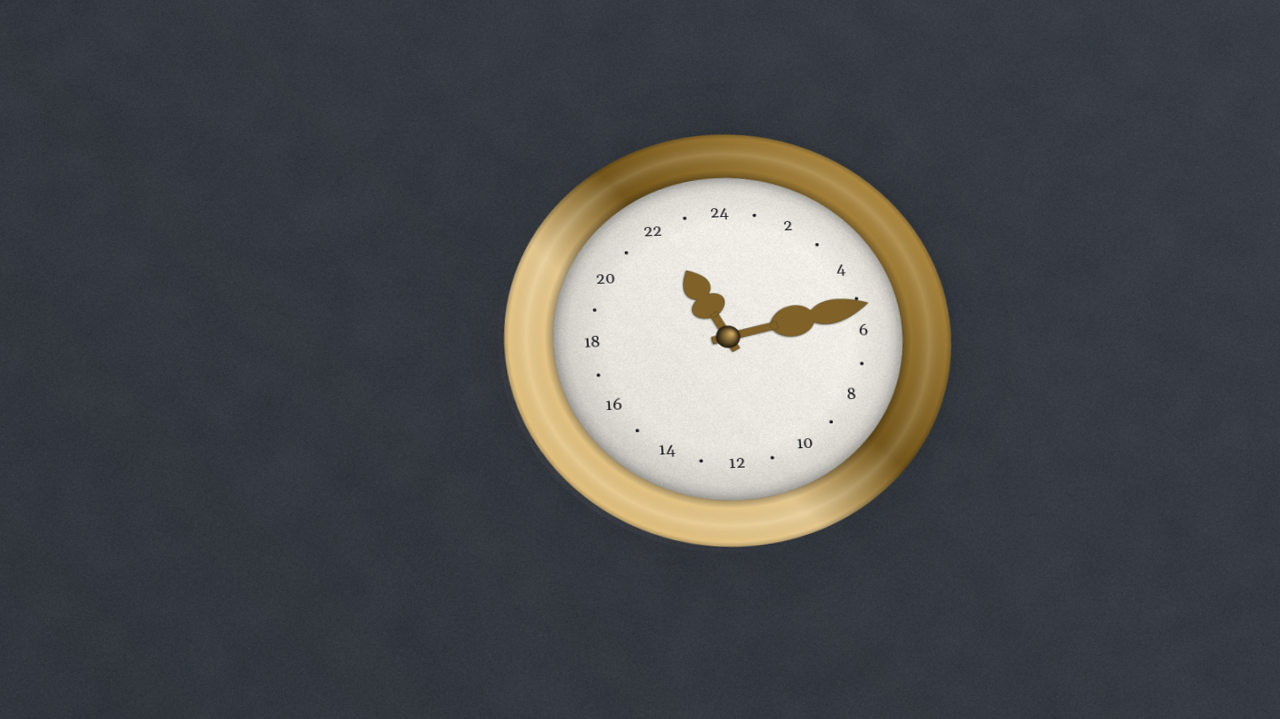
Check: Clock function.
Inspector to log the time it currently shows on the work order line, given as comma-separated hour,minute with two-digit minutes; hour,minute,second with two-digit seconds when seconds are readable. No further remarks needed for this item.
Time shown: 22,13
